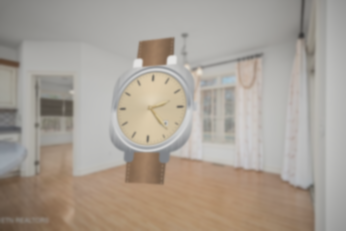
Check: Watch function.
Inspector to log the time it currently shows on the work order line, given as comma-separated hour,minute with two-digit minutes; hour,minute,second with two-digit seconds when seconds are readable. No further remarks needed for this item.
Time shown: 2,23
